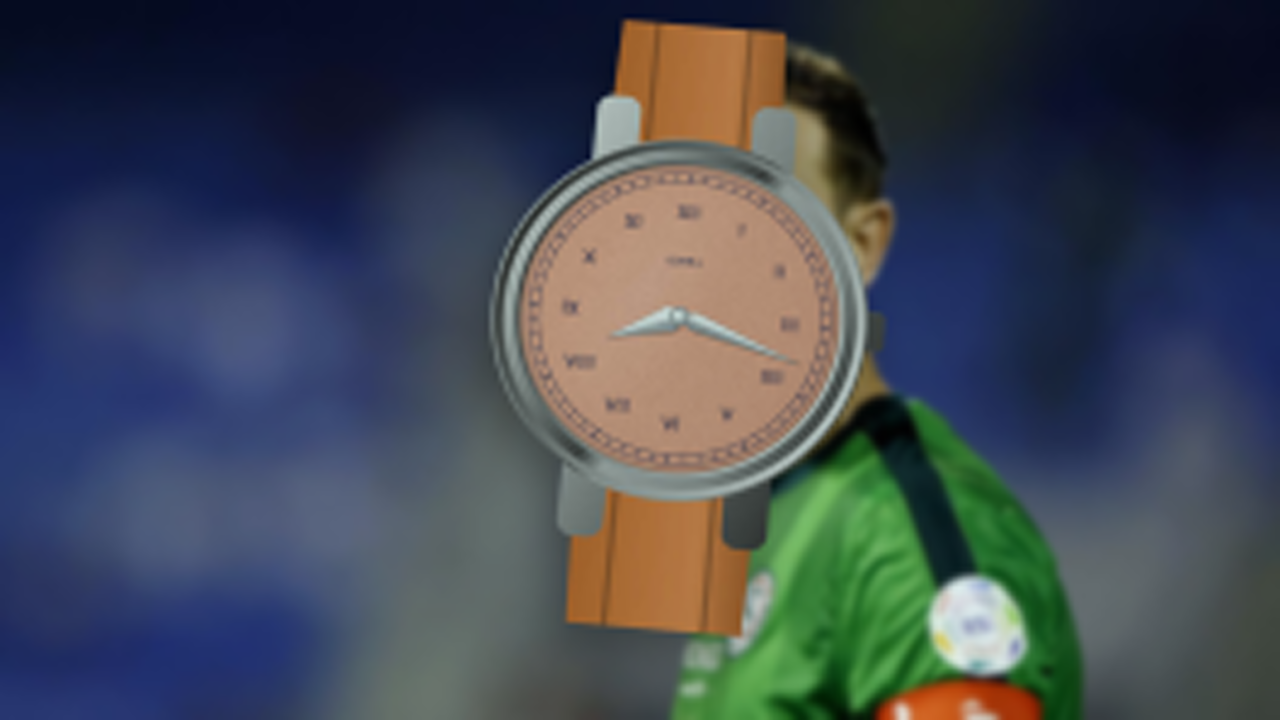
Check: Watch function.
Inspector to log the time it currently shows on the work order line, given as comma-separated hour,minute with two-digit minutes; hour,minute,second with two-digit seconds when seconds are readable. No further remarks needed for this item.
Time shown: 8,18
